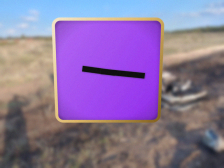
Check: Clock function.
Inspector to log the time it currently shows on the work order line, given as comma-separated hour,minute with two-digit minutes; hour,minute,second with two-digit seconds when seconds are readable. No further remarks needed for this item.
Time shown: 9,16
